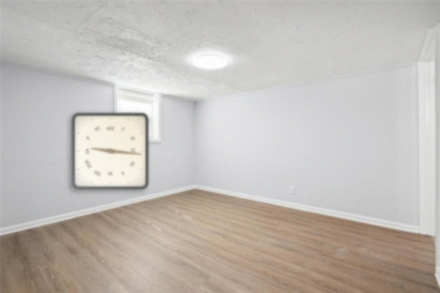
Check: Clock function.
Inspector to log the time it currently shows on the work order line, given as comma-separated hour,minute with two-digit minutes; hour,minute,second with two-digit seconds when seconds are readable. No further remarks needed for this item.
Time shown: 9,16
